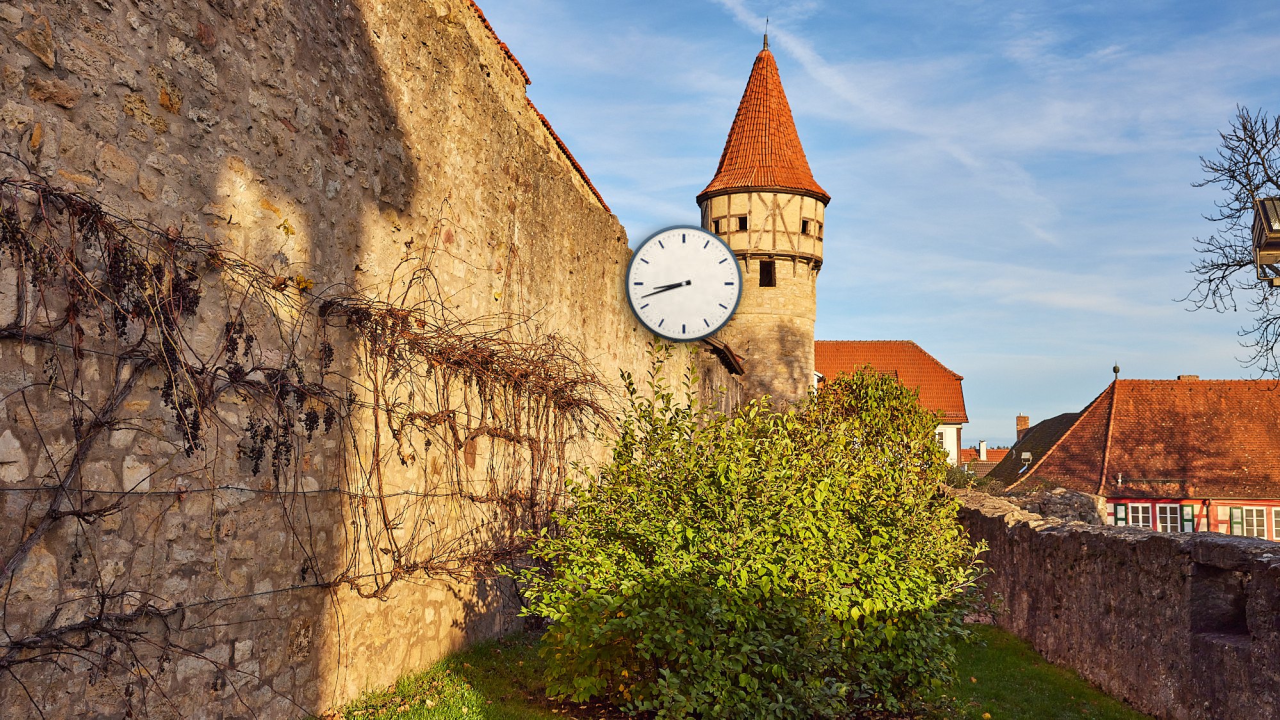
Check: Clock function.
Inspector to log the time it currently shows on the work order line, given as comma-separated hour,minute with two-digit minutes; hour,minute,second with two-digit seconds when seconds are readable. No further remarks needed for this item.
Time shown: 8,42
